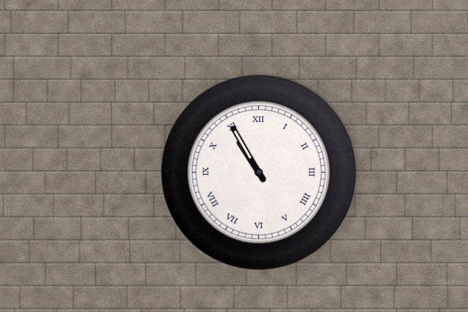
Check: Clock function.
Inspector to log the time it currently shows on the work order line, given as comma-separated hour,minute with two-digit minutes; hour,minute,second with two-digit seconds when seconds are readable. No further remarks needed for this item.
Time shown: 10,55
